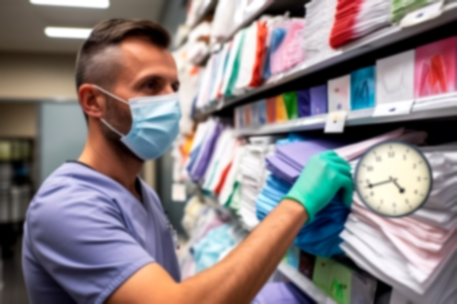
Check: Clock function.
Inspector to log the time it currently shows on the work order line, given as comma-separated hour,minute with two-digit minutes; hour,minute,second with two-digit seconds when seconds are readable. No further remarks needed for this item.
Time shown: 4,43
